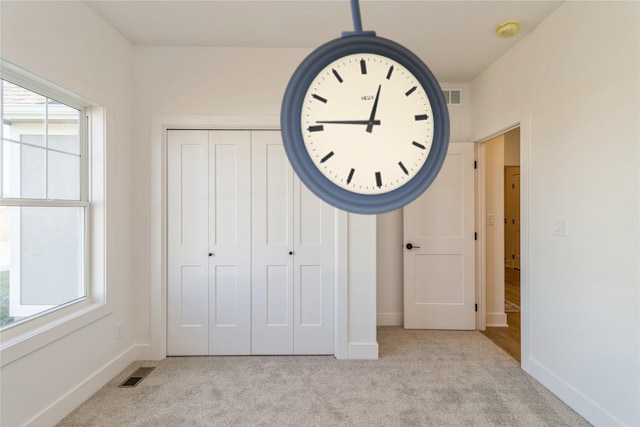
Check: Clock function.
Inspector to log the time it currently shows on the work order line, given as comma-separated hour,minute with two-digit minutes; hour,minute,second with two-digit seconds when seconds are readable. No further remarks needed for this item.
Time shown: 12,46
